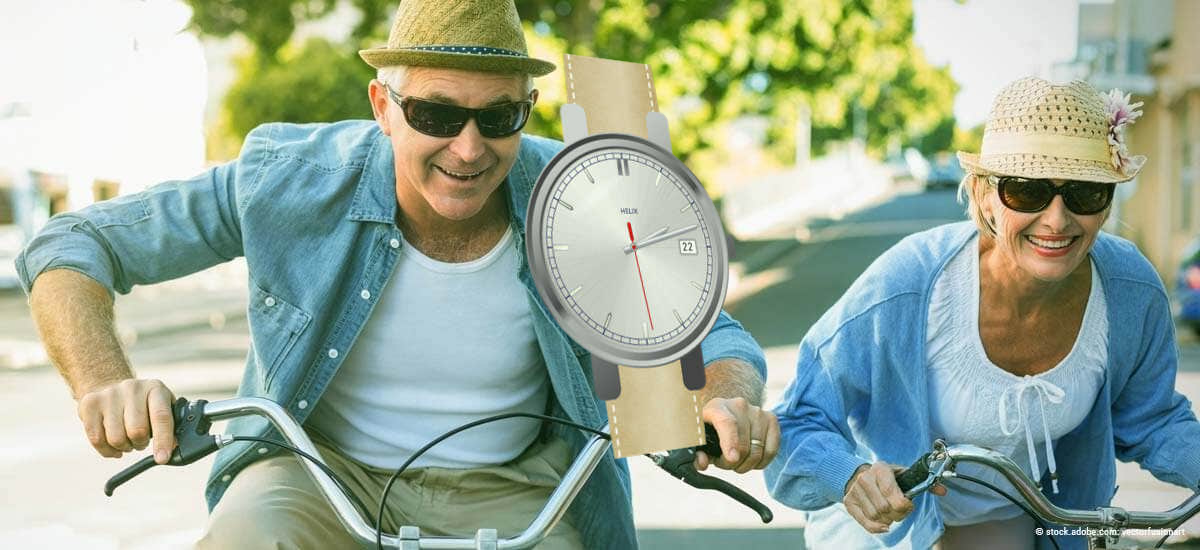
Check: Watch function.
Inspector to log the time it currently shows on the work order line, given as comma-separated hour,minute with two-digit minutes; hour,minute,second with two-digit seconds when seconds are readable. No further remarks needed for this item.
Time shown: 2,12,29
